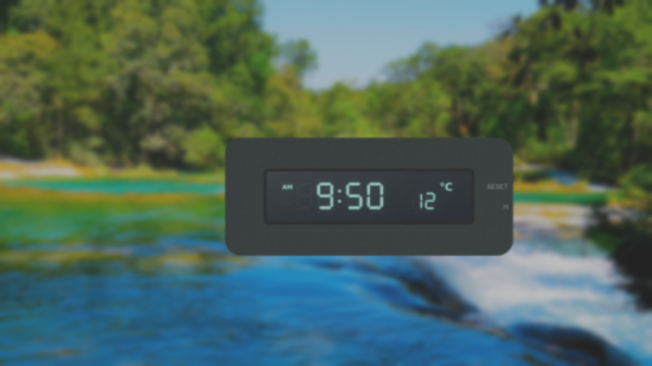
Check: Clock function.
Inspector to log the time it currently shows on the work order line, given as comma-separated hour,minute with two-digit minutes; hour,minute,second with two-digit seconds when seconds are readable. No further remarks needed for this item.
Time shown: 9,50
